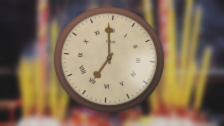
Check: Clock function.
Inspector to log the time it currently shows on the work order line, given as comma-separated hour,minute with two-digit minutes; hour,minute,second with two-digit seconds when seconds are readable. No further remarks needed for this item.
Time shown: 6,59
